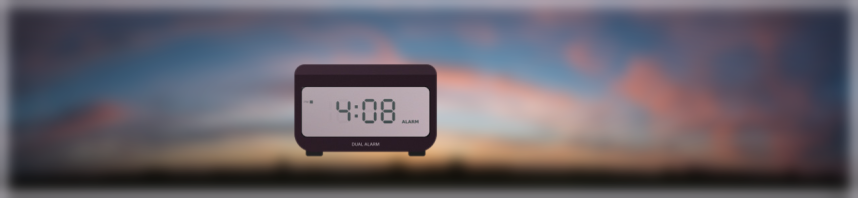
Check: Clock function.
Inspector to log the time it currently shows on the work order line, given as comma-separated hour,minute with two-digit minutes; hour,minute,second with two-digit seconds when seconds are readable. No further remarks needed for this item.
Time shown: 4,08
